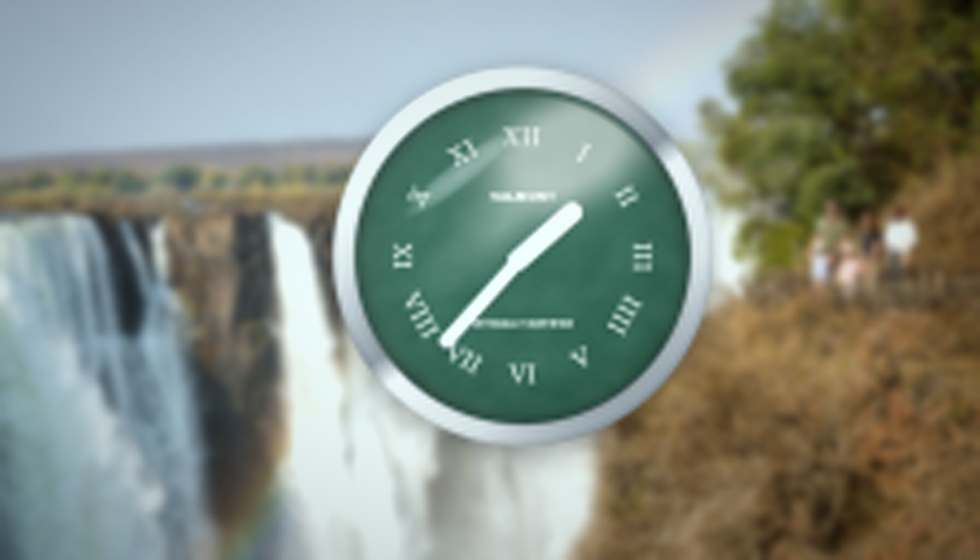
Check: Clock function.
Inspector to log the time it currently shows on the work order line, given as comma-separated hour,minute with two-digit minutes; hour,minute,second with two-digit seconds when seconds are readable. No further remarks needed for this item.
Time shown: 1,37
